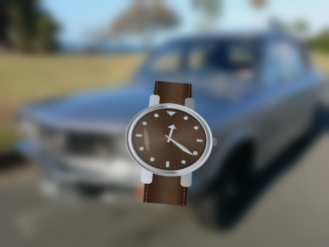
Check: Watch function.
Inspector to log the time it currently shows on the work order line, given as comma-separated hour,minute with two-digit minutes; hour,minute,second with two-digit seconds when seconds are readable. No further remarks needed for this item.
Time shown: 12,21
